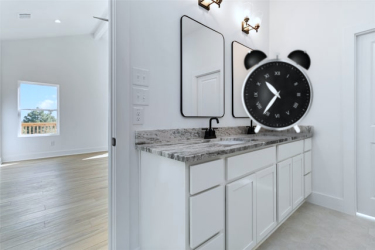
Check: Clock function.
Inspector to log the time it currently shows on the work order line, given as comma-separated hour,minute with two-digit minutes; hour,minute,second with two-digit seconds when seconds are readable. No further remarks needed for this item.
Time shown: 10,36
